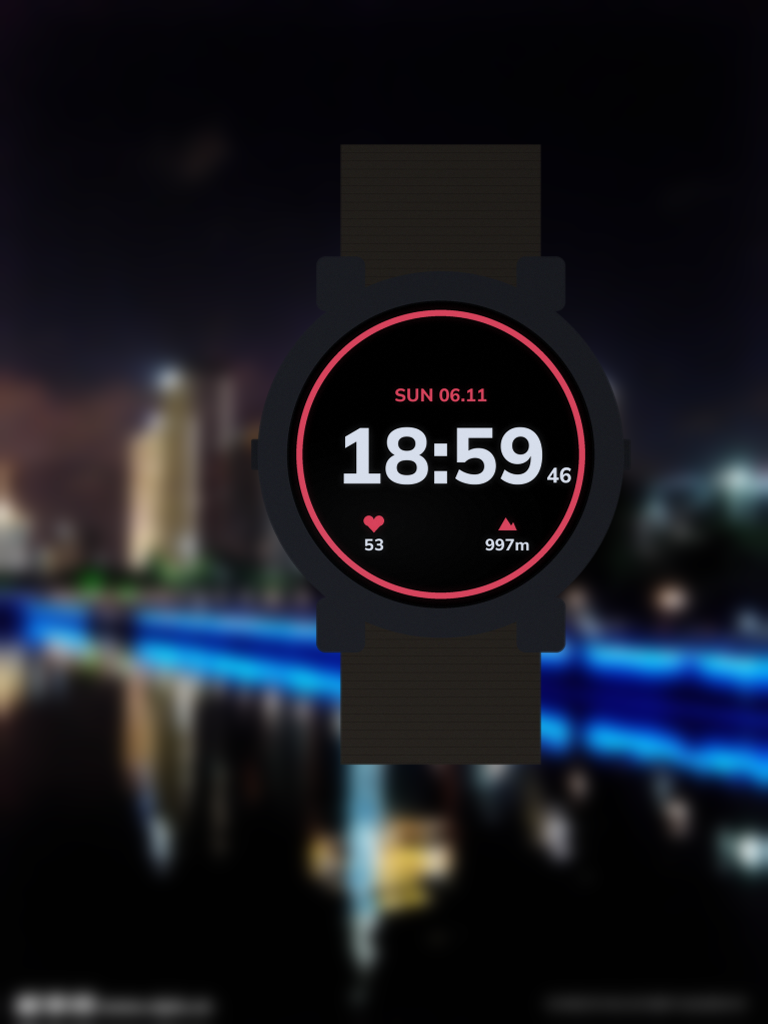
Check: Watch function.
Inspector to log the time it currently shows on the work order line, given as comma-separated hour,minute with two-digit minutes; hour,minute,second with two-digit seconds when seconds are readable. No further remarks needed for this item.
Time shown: 18,59,46
